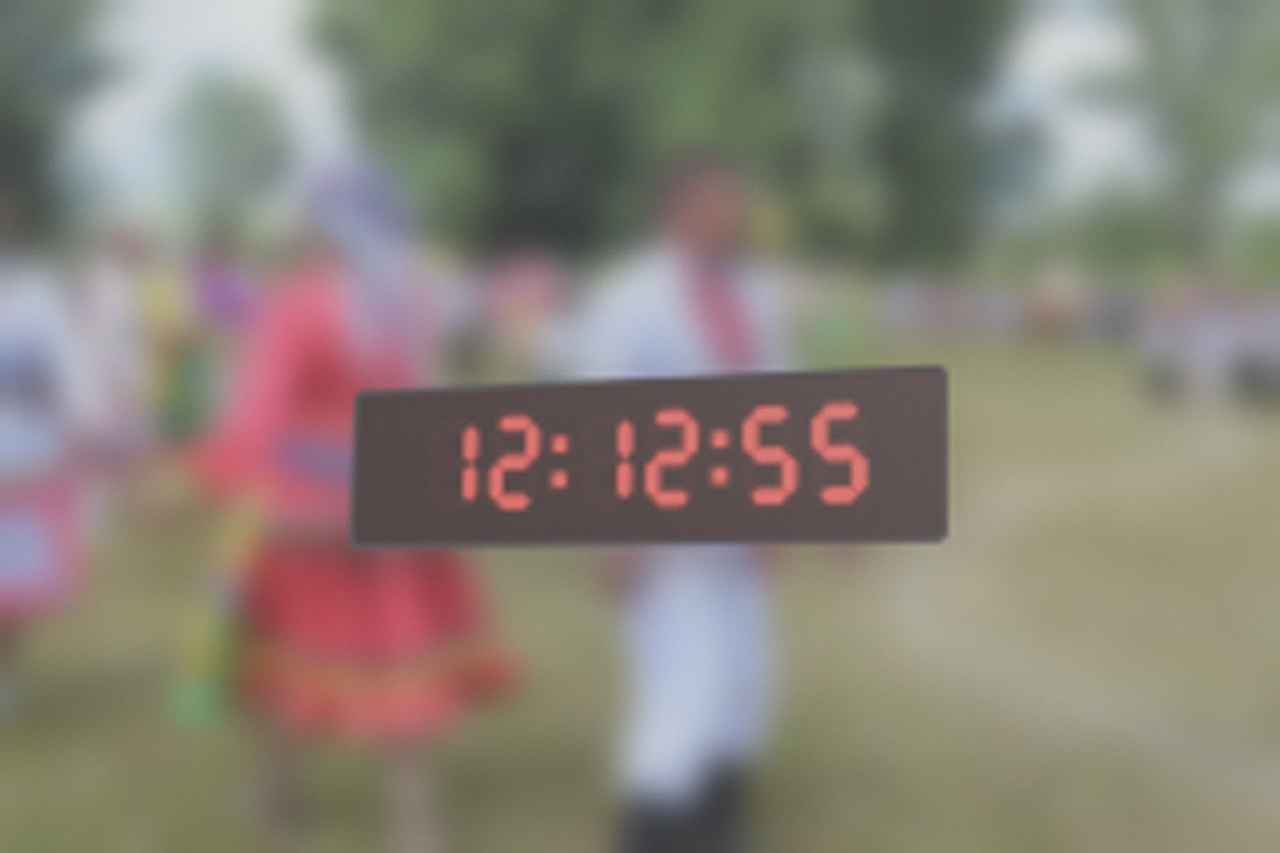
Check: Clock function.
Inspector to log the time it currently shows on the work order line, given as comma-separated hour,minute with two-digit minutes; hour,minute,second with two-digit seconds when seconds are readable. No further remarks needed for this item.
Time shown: 12,12,55
